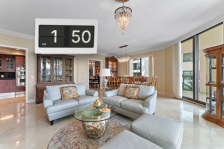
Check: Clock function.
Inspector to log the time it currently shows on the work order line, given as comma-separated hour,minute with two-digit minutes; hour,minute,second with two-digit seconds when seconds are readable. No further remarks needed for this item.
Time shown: 1,50
